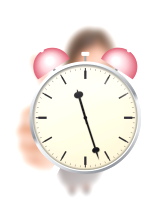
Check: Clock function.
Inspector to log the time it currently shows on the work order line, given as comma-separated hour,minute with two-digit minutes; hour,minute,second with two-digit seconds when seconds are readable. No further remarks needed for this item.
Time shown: 11,27
